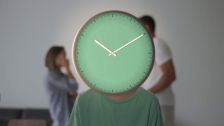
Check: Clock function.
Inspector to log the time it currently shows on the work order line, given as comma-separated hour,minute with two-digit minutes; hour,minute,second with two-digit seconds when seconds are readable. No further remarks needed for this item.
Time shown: 10,10
